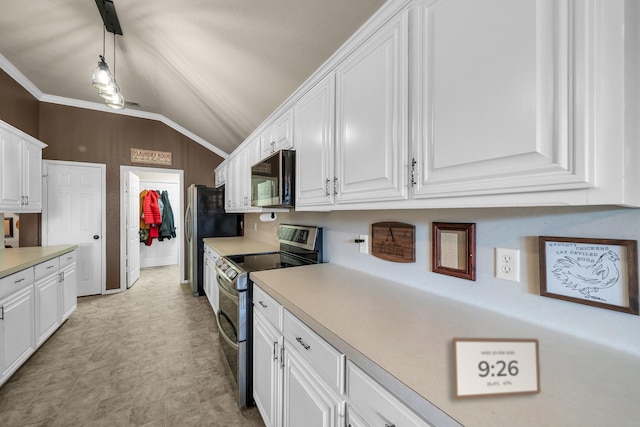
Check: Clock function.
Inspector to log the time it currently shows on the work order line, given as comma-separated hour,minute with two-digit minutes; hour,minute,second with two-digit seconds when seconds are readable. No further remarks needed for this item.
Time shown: 9,26
